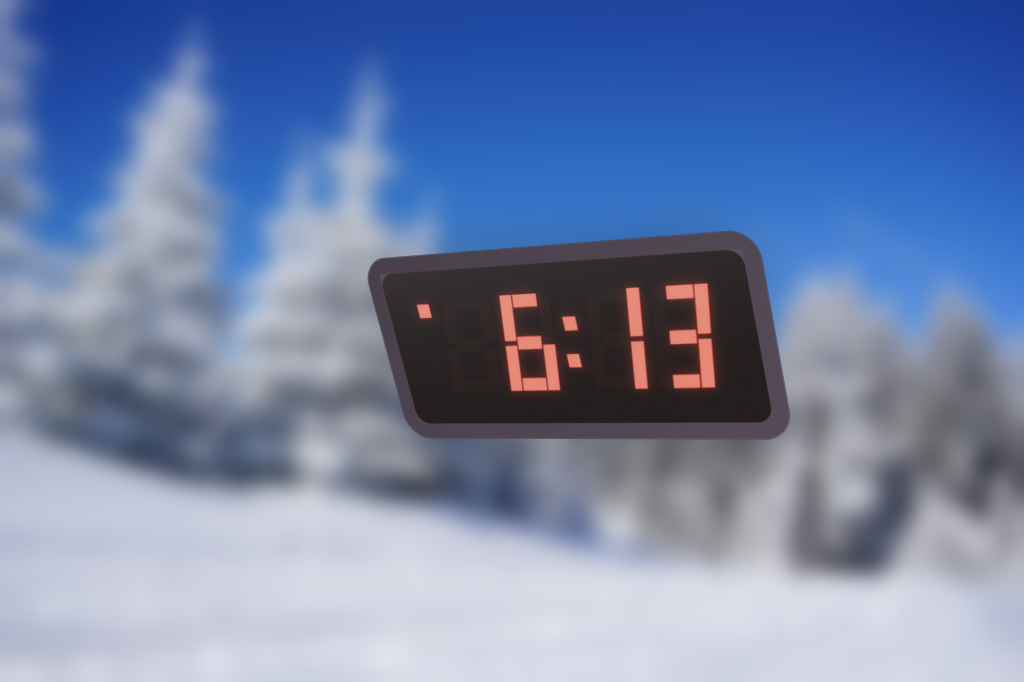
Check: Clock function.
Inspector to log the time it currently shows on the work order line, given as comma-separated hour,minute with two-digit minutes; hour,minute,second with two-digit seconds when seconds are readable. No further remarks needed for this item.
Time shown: 6,13
